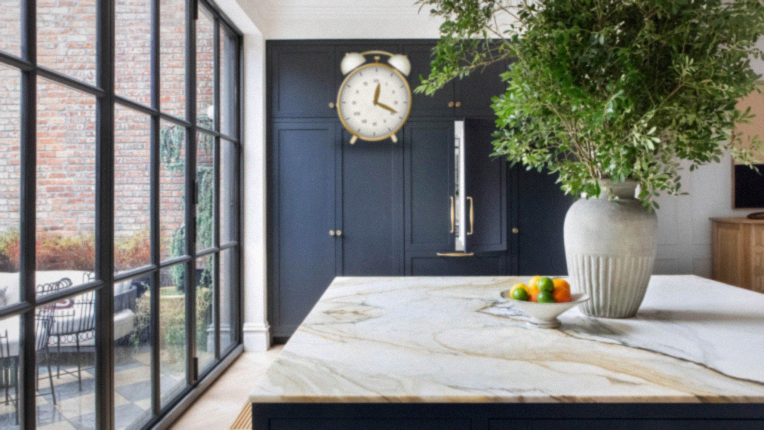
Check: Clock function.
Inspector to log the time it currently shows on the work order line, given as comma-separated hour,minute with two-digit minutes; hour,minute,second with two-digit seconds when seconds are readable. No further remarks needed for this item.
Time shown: 12,19
